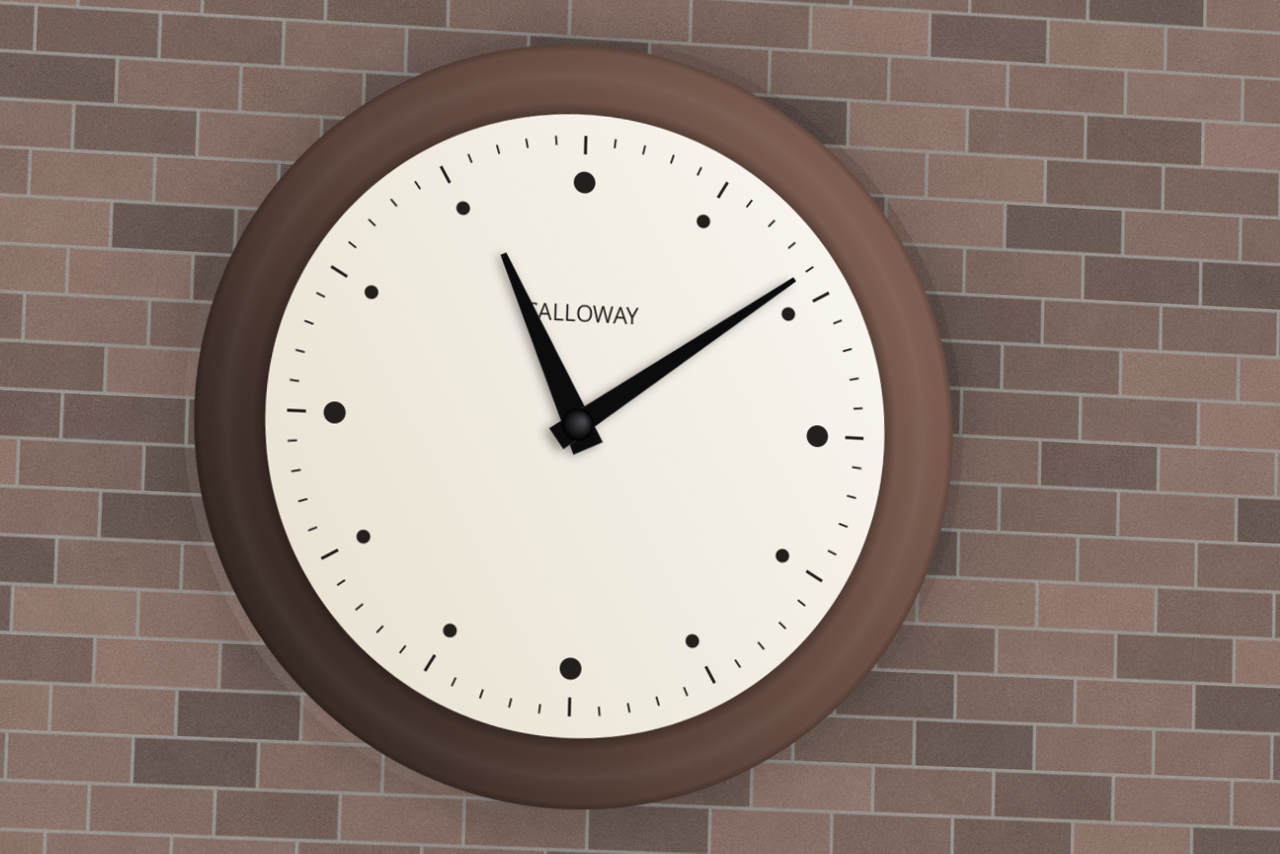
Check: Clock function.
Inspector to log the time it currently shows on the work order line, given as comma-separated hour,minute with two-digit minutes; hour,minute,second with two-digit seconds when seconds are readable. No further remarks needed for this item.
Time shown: 11,09
